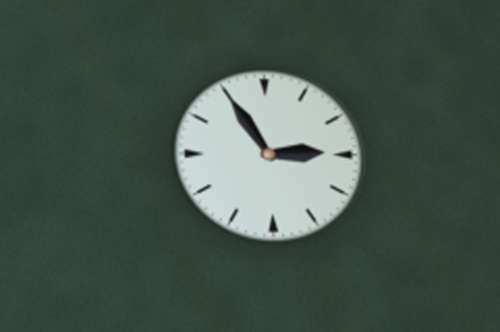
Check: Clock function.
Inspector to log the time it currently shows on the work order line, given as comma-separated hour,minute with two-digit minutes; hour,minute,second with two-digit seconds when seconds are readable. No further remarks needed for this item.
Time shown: 2,55
